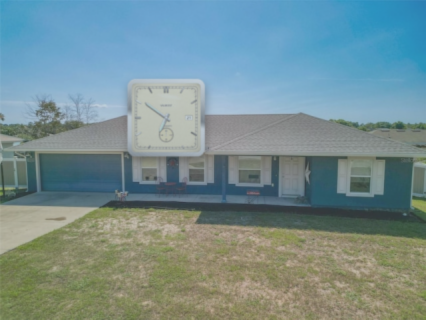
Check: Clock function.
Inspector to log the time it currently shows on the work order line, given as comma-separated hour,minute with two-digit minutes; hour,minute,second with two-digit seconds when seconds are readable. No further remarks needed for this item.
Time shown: 6,51
